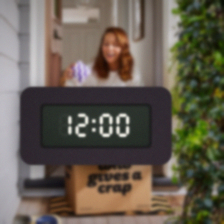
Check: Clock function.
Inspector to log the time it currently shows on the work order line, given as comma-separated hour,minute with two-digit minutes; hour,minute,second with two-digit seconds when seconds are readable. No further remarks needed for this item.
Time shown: 12,00
